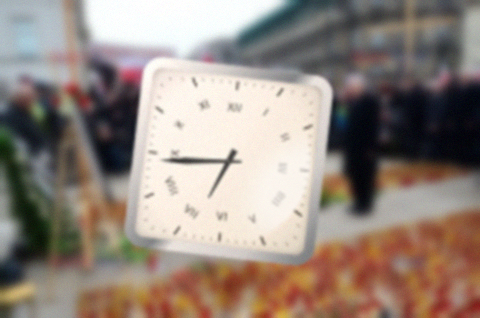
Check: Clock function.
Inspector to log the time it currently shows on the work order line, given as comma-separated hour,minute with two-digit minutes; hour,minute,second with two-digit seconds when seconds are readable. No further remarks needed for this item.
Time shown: 6,44
